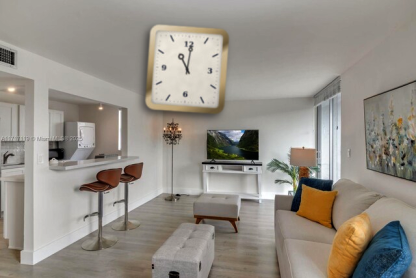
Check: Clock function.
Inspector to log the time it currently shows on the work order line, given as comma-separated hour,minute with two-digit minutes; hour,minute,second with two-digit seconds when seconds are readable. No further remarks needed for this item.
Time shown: 11,01
